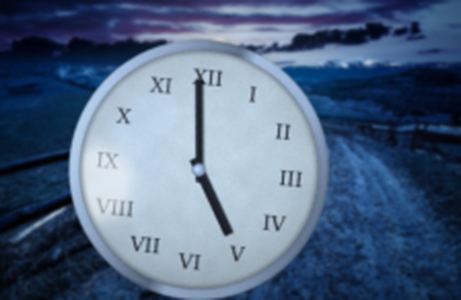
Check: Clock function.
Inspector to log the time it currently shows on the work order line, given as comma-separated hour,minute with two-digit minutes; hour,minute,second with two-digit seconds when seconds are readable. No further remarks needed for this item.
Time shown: 4,59
